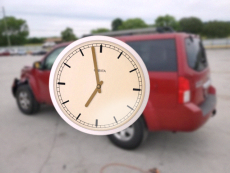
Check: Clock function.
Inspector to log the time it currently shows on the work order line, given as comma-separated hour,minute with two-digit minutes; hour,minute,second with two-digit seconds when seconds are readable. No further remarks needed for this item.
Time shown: 6,58
